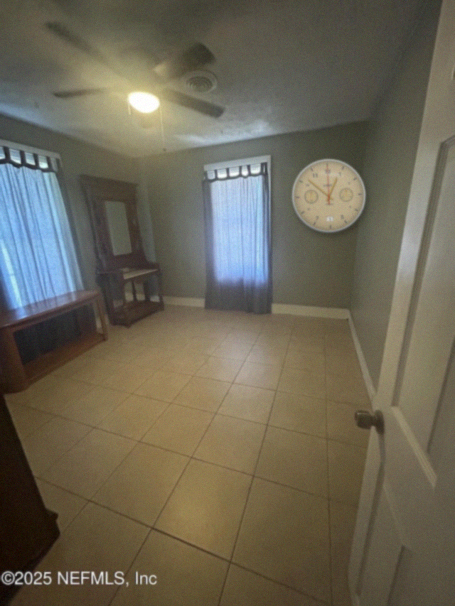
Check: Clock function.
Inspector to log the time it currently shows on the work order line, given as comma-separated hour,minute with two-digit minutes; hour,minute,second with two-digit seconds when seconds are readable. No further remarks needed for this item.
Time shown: 12,52
